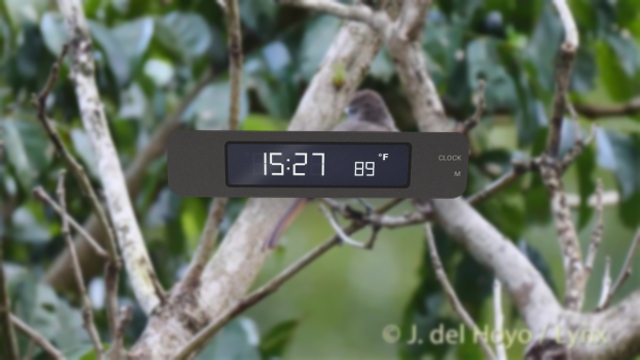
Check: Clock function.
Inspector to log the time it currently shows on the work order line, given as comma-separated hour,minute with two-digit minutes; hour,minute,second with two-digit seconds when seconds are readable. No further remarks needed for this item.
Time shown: 15,27
